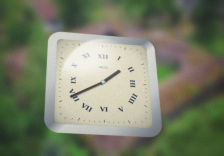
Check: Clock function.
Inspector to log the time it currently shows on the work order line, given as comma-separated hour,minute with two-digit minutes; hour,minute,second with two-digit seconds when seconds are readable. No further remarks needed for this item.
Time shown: 1,40
